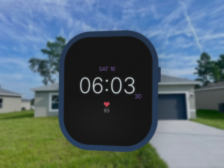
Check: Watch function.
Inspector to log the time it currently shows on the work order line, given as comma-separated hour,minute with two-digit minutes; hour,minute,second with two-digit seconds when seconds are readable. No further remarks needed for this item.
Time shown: 6,03
